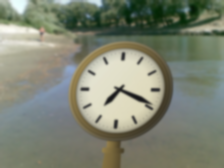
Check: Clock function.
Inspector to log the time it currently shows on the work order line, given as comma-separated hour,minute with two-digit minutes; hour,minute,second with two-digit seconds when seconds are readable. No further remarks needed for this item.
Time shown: 7,19
